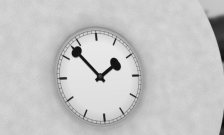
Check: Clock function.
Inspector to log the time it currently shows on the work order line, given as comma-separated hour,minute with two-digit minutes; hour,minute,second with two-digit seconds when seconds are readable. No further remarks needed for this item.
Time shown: 1,53
